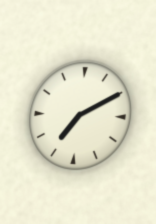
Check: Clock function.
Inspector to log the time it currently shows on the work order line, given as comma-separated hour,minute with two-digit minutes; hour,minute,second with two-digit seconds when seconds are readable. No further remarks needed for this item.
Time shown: 7,10
